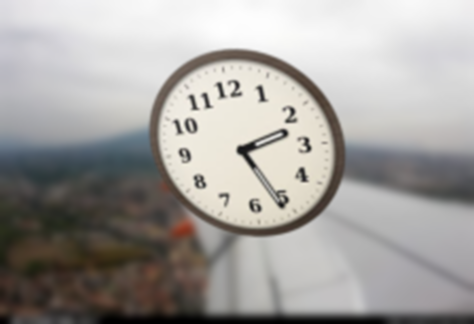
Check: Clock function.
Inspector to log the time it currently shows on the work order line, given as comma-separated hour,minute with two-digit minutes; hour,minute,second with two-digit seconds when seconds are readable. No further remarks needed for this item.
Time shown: 2,26
